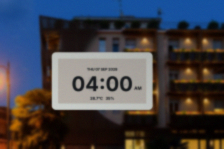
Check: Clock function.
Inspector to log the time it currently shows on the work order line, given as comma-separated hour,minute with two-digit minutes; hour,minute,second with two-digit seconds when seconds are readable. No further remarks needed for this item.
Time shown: 4,00
